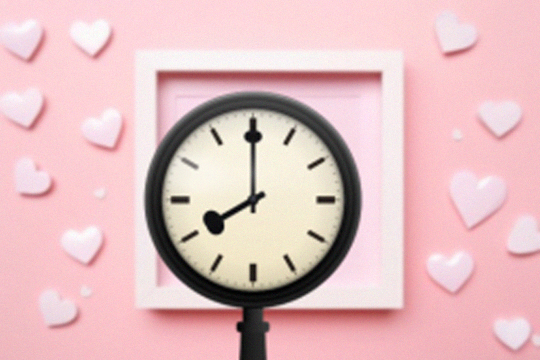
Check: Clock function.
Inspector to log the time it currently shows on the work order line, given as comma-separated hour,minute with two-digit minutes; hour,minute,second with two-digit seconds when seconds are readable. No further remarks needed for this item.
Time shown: 8,00
